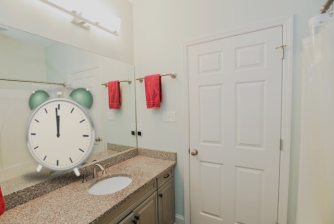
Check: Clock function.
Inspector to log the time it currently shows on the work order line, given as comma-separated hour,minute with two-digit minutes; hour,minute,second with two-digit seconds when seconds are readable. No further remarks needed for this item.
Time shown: 11,59
